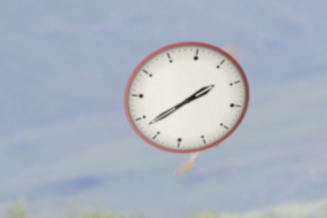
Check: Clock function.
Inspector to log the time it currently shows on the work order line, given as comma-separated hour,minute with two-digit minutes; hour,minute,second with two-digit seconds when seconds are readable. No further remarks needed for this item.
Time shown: 1,38
